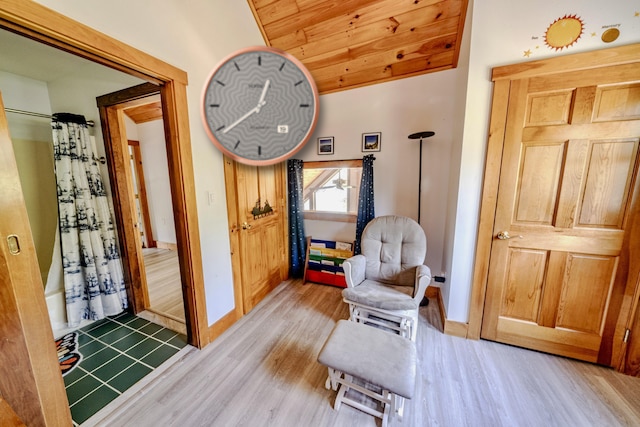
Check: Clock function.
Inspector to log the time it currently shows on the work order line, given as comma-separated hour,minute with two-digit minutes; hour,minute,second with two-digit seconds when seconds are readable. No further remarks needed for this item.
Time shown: 12,39
